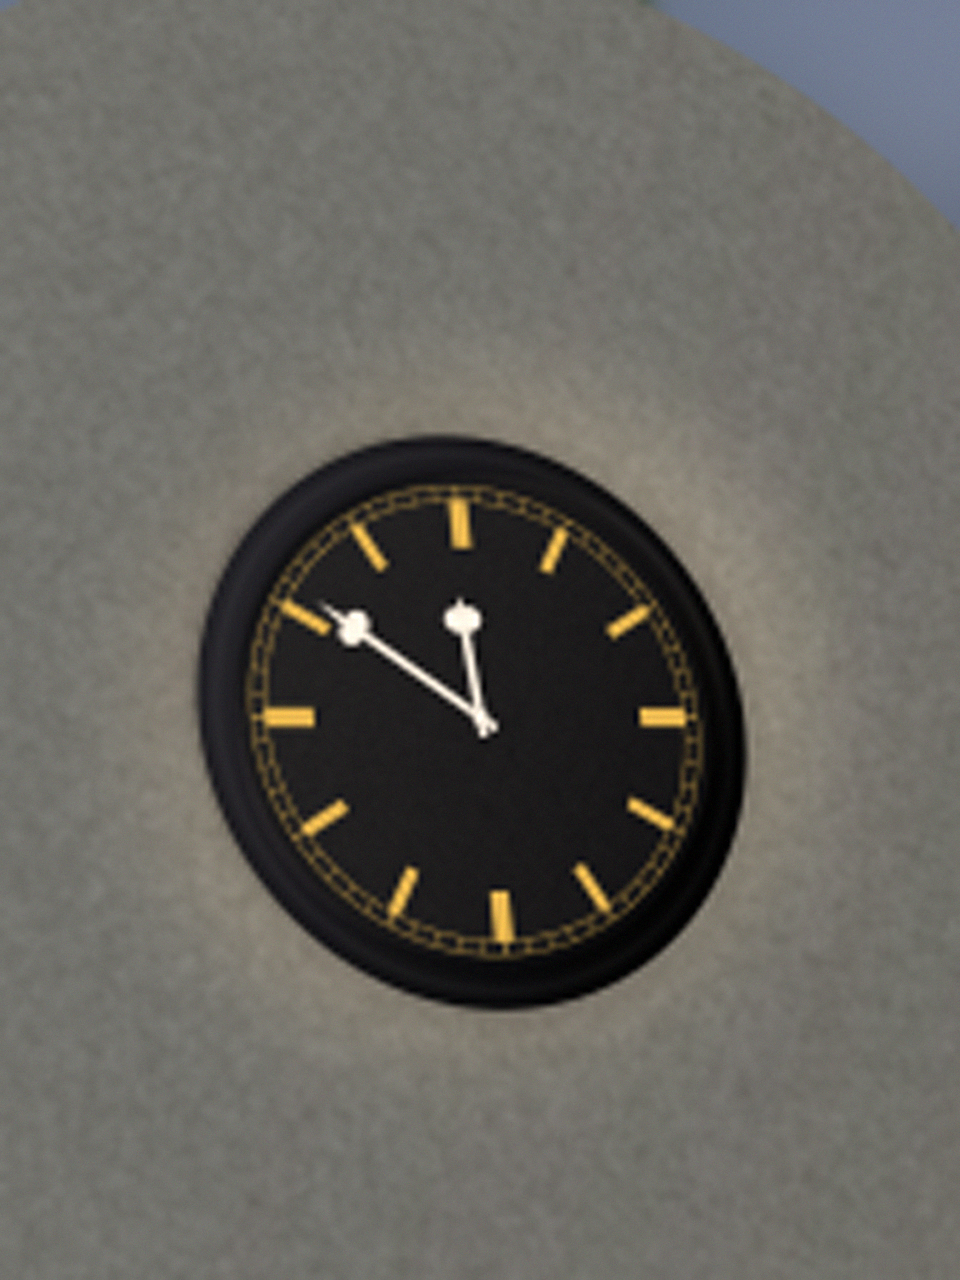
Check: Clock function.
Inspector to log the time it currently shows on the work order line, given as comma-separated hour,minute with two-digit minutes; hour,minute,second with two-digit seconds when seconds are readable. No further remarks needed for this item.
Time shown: 11,51
